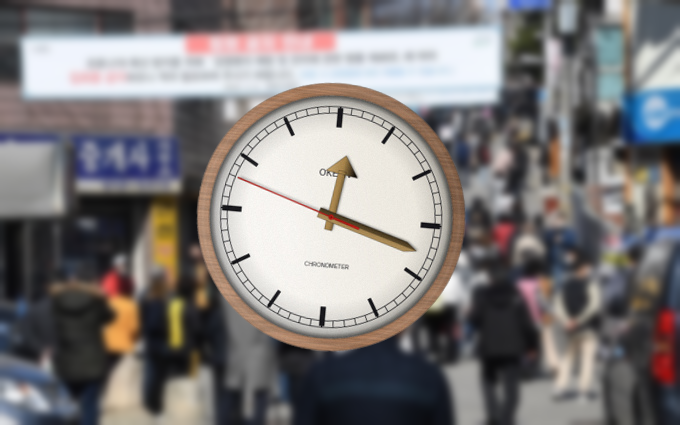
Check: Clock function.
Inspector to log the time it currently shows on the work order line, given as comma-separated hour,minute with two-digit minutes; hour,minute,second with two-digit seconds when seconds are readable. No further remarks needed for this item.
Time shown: 12,17,48
